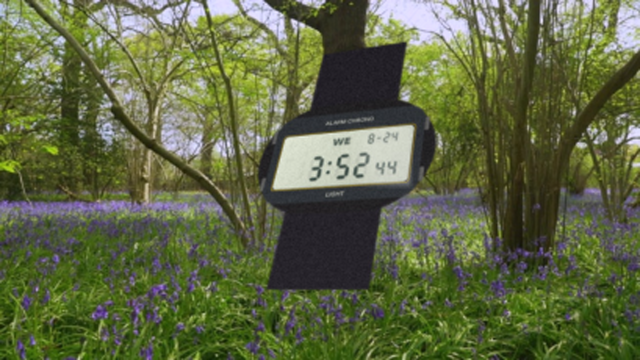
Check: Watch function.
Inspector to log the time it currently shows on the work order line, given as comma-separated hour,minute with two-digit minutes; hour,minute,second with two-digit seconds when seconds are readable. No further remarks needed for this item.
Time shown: 3,52,44
